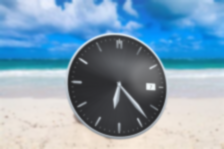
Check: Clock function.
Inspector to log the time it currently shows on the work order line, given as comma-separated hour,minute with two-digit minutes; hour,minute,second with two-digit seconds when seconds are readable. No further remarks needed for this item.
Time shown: 6,23
